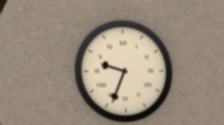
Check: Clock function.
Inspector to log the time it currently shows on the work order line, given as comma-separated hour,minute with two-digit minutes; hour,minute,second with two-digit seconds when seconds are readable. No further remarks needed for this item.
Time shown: 9,34
